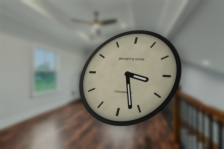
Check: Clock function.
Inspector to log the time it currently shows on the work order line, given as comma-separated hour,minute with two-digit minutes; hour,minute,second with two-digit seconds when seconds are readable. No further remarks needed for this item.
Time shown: 3,27
